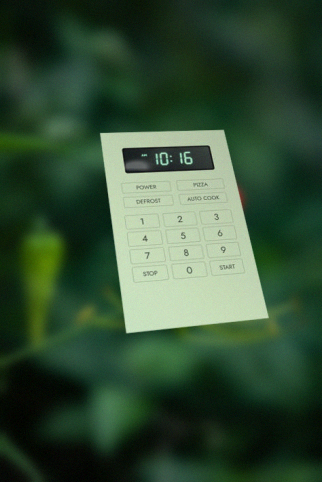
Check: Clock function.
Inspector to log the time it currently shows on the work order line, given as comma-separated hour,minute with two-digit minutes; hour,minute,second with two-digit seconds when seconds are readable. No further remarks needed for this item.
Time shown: 10,16
